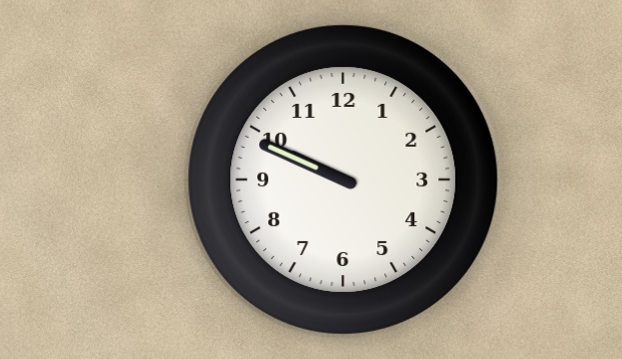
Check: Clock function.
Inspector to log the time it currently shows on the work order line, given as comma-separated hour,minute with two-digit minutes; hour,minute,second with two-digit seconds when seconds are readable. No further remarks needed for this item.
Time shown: 9,49
